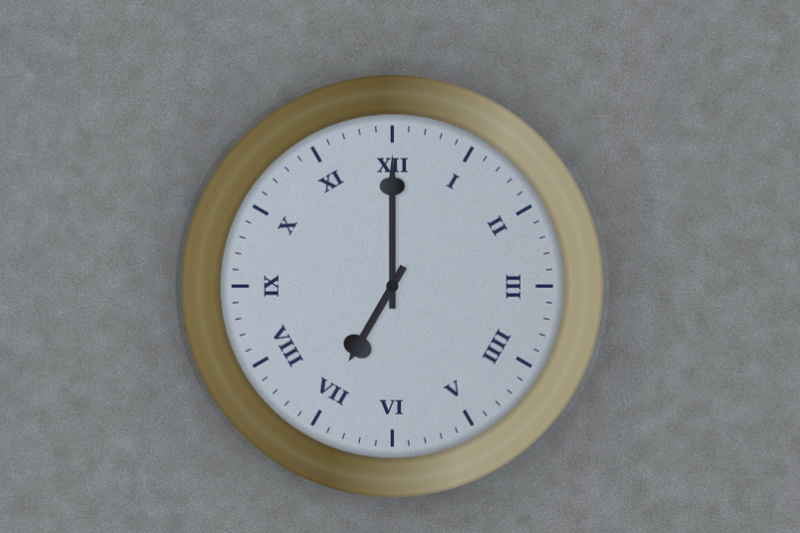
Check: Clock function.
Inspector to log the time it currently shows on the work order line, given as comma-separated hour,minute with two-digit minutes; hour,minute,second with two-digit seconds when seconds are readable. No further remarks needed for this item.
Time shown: 7,00
